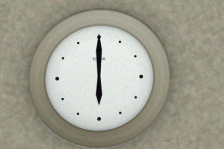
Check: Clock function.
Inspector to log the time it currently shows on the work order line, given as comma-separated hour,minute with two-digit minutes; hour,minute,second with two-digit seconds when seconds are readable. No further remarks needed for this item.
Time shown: 6,00
